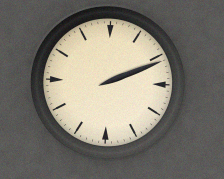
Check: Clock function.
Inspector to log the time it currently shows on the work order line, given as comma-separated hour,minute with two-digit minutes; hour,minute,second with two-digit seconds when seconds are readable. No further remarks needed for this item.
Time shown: 2,11
